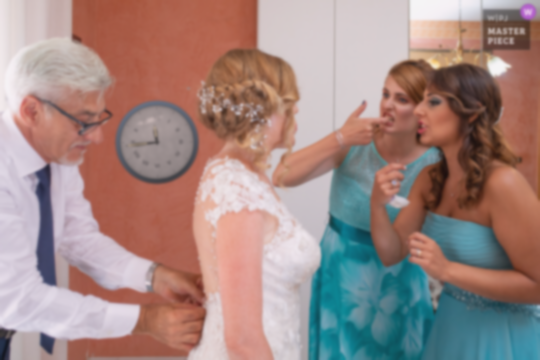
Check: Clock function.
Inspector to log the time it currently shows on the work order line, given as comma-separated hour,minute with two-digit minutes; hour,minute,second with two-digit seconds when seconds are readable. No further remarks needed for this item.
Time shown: 11,44
